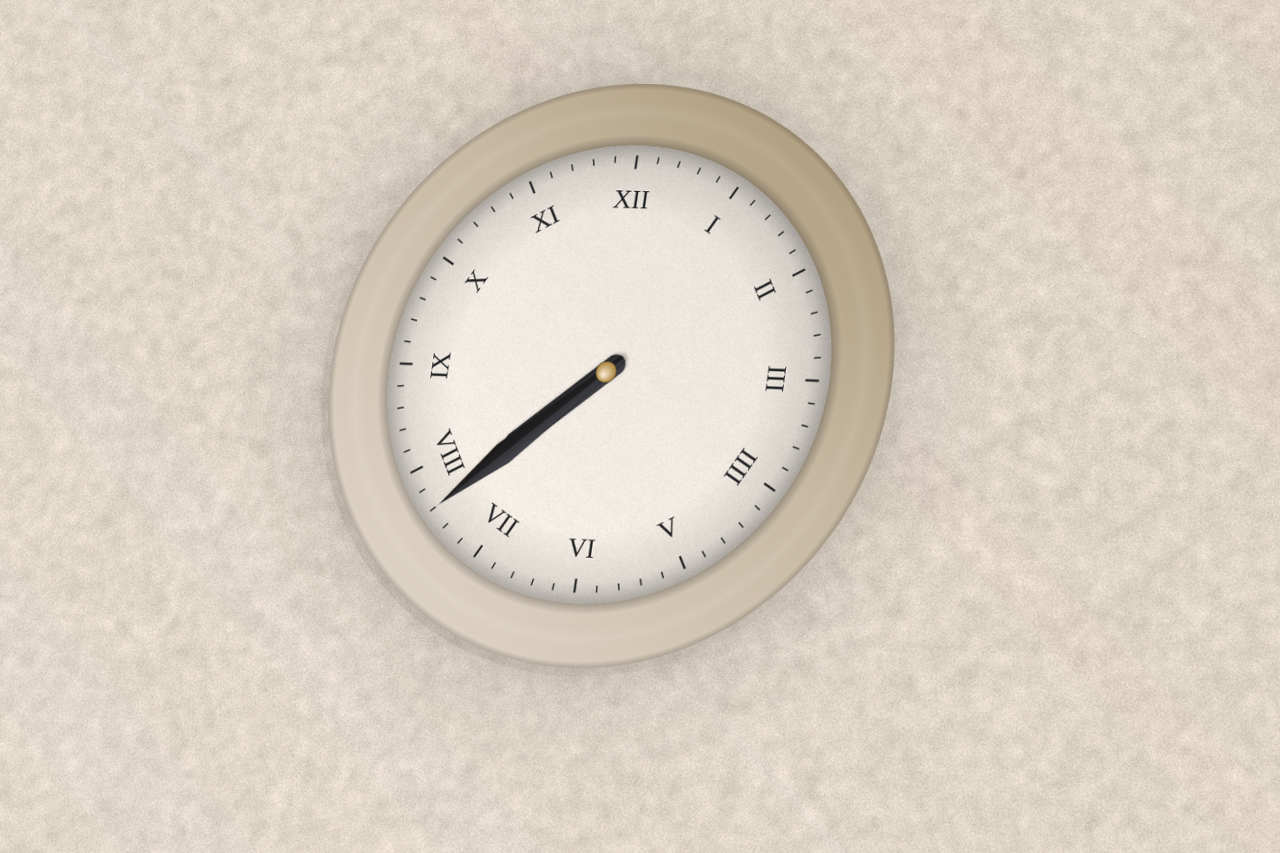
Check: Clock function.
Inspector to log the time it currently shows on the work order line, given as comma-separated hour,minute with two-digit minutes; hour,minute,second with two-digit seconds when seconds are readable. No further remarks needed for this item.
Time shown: 7,38
